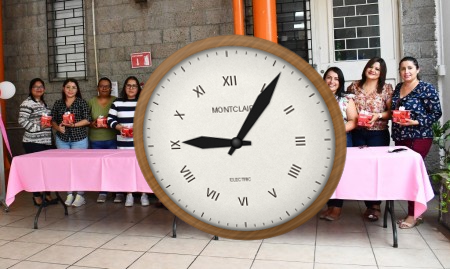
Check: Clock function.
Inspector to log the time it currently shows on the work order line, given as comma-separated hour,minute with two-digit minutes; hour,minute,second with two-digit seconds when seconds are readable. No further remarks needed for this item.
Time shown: 9,06
